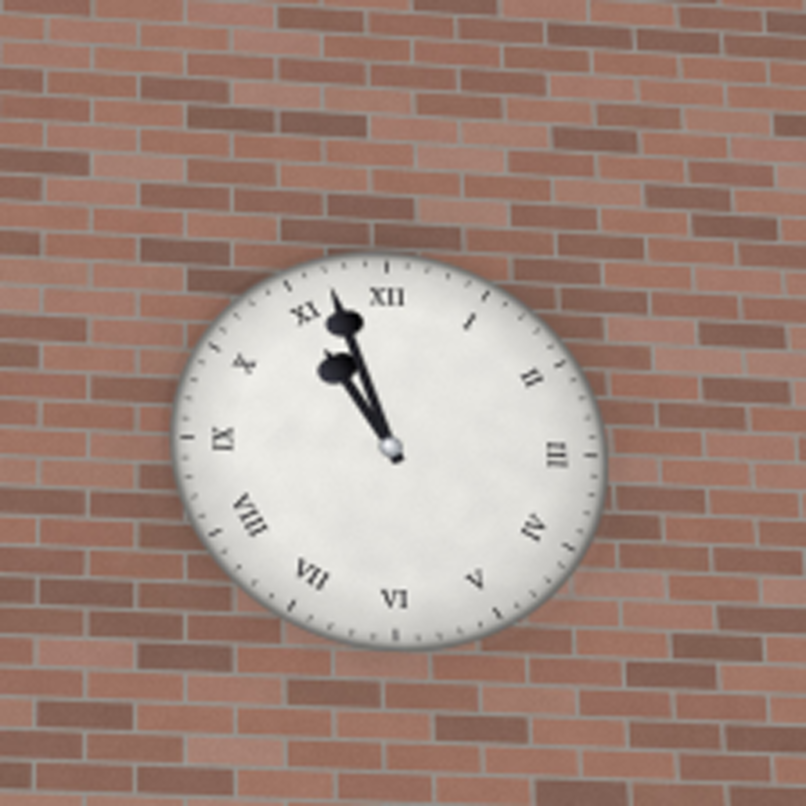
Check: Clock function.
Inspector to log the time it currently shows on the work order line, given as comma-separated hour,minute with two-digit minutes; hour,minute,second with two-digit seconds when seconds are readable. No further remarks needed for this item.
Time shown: 10,57
